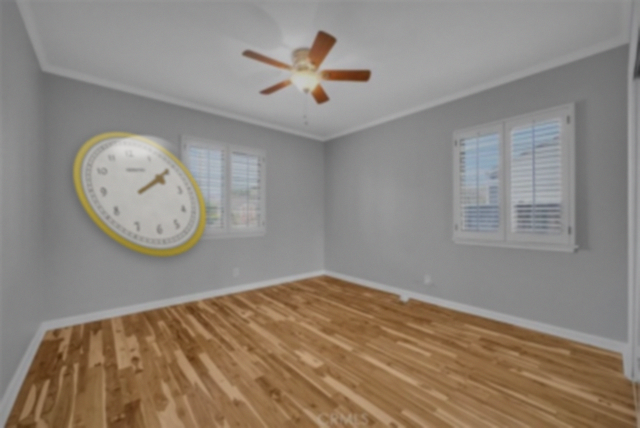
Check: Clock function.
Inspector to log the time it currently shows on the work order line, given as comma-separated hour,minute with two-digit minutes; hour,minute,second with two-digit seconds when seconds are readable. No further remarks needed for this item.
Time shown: 2,10
